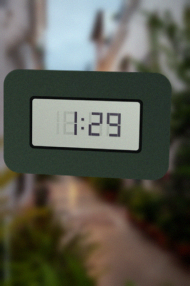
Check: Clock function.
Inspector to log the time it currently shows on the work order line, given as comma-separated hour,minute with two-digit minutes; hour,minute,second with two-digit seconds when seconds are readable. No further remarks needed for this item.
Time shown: 1,29
